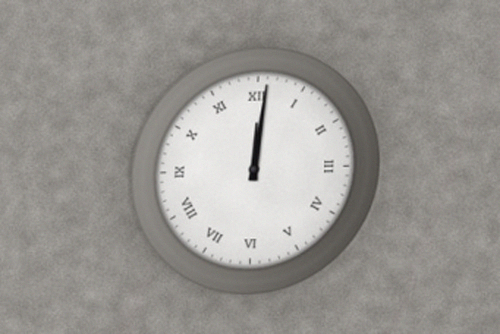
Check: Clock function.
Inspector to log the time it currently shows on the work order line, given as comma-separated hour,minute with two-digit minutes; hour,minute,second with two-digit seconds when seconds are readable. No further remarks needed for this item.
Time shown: 12,01
